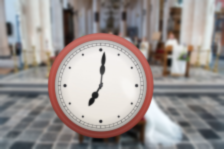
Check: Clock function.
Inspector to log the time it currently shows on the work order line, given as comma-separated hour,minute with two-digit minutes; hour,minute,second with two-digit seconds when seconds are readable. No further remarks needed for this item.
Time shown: 7,01
